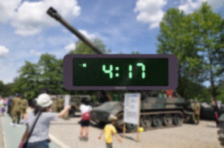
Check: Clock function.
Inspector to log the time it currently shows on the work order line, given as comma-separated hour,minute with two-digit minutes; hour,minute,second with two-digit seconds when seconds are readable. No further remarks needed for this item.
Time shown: 4,17
